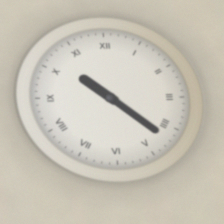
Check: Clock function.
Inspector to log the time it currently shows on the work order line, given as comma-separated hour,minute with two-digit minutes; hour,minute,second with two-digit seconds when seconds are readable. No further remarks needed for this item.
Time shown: 10,22
